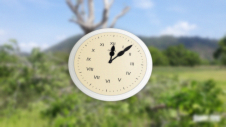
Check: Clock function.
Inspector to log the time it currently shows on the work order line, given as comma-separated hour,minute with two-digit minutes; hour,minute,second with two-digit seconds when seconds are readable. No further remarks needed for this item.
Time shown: 12,07
